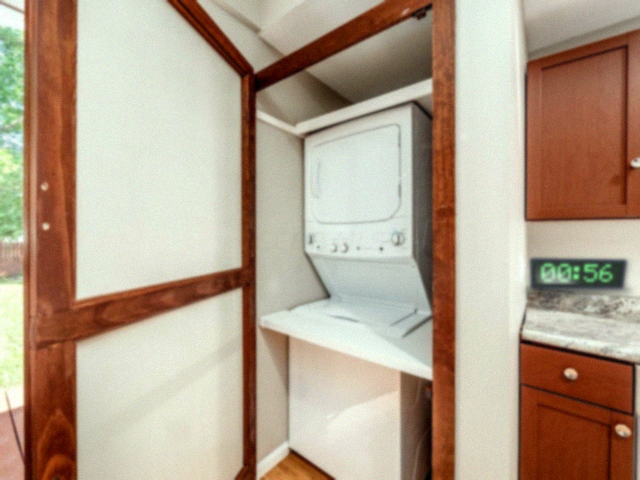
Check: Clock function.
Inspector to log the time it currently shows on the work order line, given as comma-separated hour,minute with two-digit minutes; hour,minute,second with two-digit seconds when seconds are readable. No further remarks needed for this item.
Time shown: 0,56
